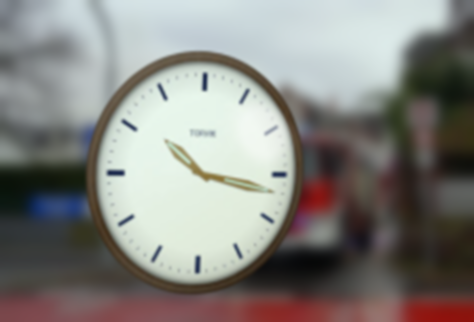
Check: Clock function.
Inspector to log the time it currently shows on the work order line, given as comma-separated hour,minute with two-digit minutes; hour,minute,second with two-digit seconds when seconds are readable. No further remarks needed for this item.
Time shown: 10,17
